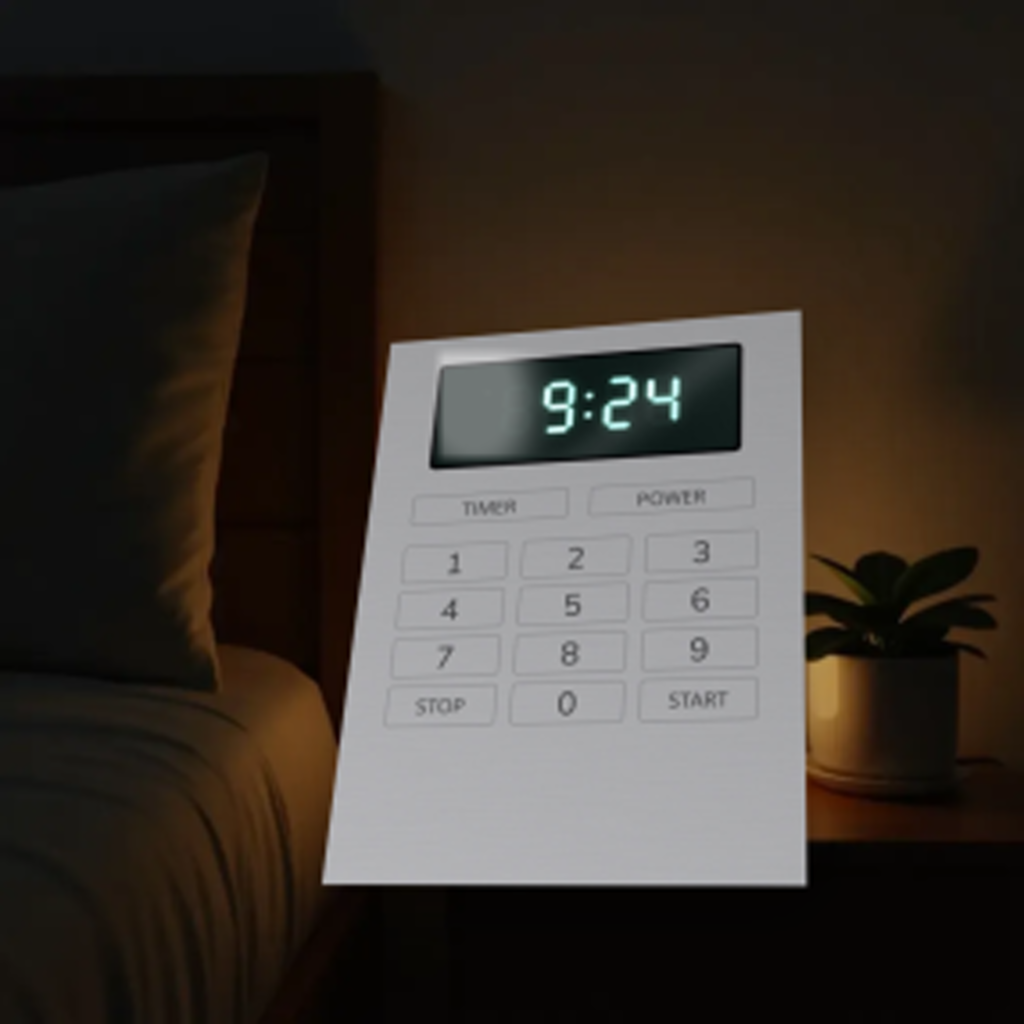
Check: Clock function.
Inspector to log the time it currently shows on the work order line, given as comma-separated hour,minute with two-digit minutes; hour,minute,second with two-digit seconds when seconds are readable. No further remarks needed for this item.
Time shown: 9,24
